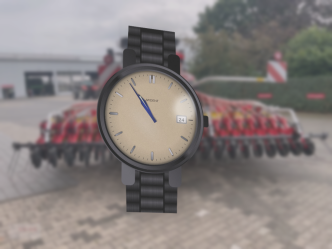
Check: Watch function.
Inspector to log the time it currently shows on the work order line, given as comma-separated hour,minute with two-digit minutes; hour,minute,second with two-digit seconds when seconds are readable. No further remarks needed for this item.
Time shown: 10,54
